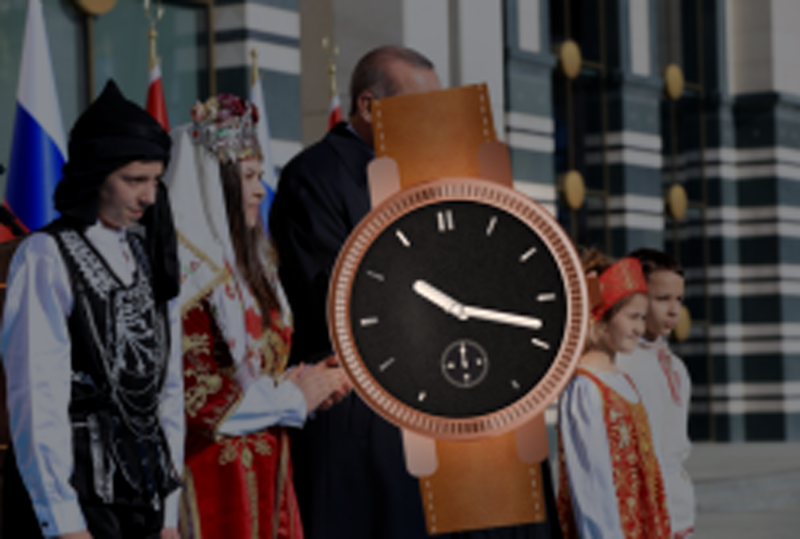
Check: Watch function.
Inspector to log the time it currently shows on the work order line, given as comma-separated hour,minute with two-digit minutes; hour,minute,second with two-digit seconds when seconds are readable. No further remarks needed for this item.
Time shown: 10,18
